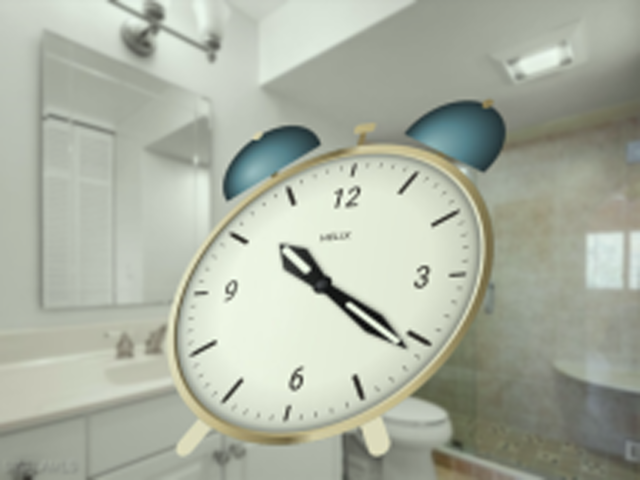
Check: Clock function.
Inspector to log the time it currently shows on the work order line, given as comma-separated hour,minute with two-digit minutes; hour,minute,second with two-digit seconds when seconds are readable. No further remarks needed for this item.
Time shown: 10,21
